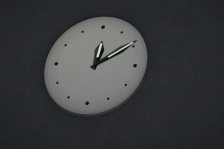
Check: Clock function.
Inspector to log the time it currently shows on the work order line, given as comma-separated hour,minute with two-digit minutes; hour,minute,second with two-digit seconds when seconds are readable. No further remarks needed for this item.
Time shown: 12,09
